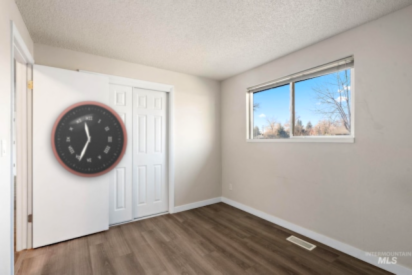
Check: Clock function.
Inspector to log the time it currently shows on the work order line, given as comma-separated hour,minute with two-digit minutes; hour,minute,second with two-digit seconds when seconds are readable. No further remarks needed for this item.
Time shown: 11,34
